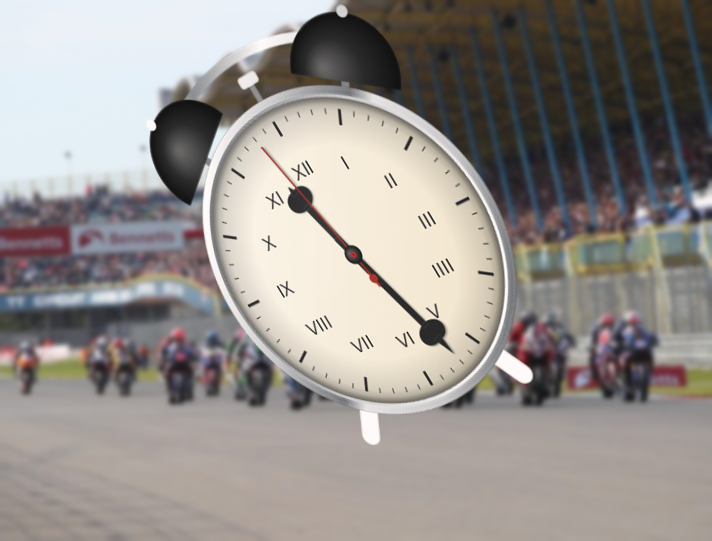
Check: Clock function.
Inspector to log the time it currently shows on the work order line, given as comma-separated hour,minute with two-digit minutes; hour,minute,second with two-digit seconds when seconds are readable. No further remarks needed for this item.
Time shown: 11,26,58
